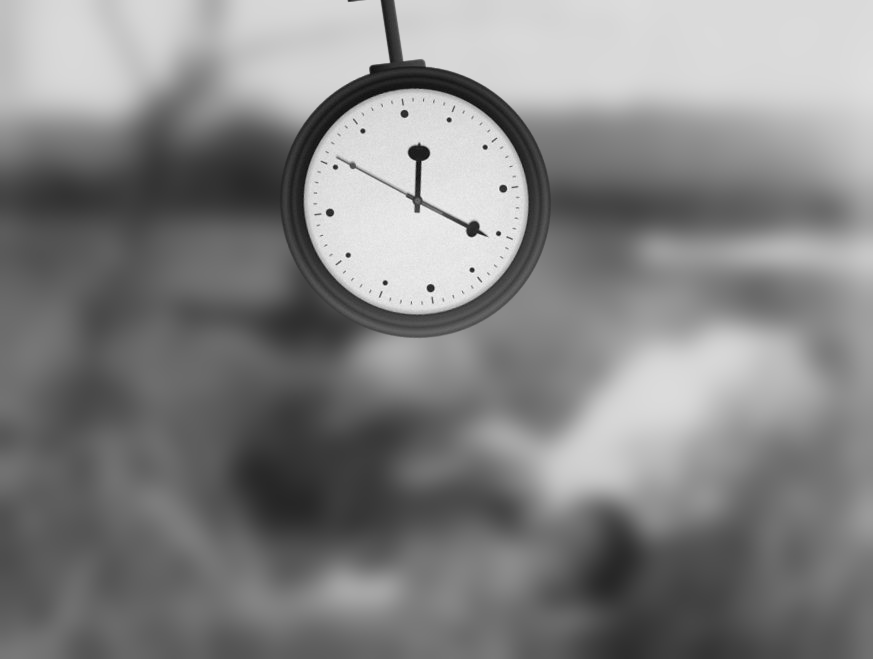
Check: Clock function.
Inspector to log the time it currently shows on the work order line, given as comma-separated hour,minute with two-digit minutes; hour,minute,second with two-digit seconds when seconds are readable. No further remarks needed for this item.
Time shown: 12,20,51
